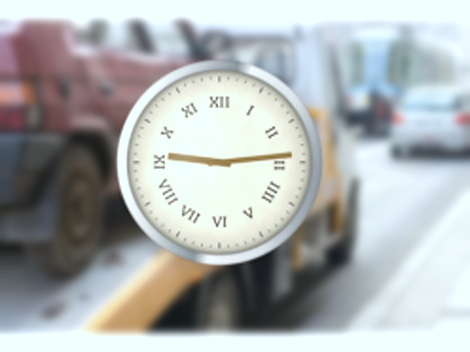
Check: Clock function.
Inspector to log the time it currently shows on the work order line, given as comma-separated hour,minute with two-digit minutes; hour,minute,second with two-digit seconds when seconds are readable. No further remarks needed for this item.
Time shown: 9,14
